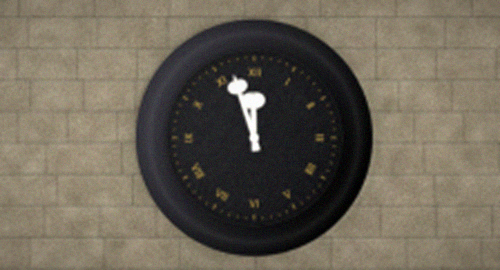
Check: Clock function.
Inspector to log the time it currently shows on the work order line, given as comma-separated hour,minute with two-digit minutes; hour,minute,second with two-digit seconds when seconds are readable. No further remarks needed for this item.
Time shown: 11,57
